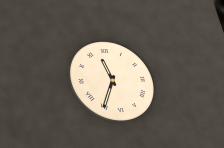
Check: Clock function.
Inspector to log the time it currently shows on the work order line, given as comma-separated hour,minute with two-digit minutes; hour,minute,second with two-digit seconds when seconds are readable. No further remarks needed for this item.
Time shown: 11,35
